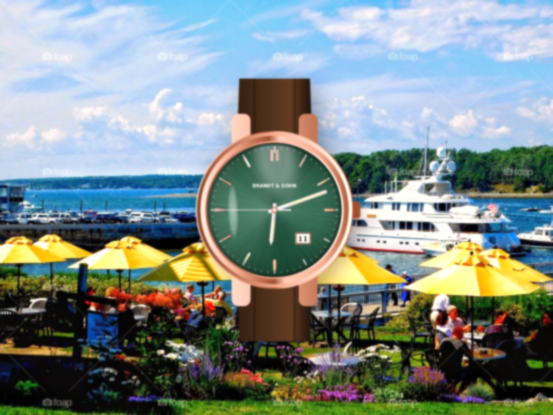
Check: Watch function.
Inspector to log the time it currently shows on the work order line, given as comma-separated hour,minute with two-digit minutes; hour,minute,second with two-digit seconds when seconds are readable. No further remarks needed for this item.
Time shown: 6,11,45
